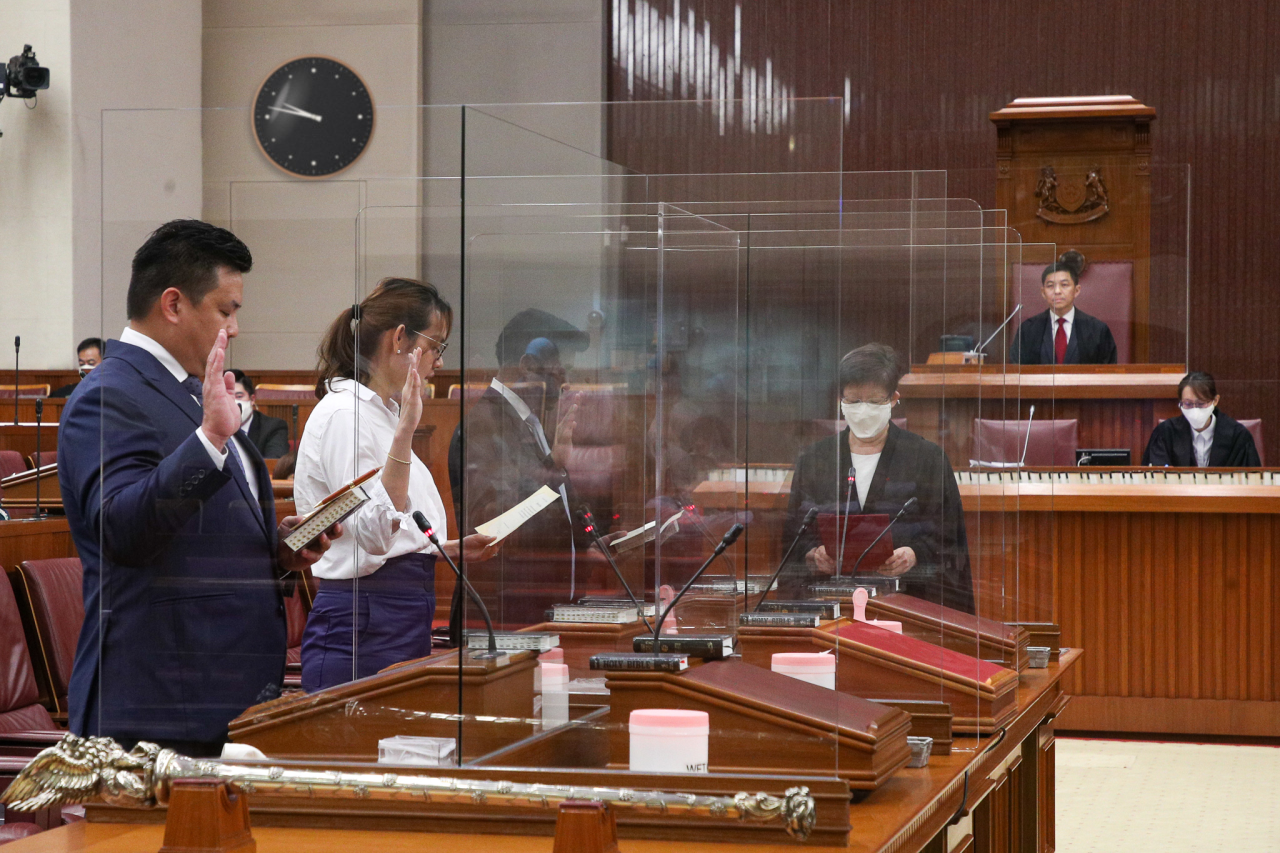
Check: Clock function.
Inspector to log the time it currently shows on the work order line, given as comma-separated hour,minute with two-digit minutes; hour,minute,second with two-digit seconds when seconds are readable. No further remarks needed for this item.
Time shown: 9,47
